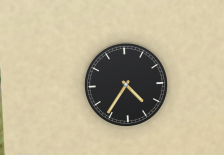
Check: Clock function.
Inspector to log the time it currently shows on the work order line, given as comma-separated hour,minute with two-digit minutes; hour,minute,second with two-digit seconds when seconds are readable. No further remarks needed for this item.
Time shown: 4,36
